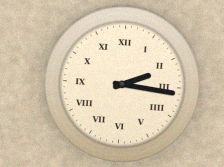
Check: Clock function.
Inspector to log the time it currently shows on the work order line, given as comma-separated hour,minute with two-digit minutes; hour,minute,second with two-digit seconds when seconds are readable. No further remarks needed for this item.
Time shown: 2,16
